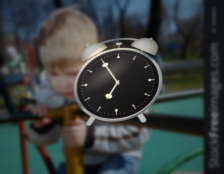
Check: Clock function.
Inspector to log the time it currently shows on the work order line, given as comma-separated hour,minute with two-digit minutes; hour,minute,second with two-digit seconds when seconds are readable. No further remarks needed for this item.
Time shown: 6,55
